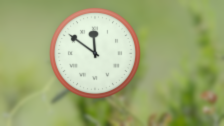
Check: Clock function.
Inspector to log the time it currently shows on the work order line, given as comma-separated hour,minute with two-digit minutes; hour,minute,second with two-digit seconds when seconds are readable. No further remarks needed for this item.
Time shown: 11,51
